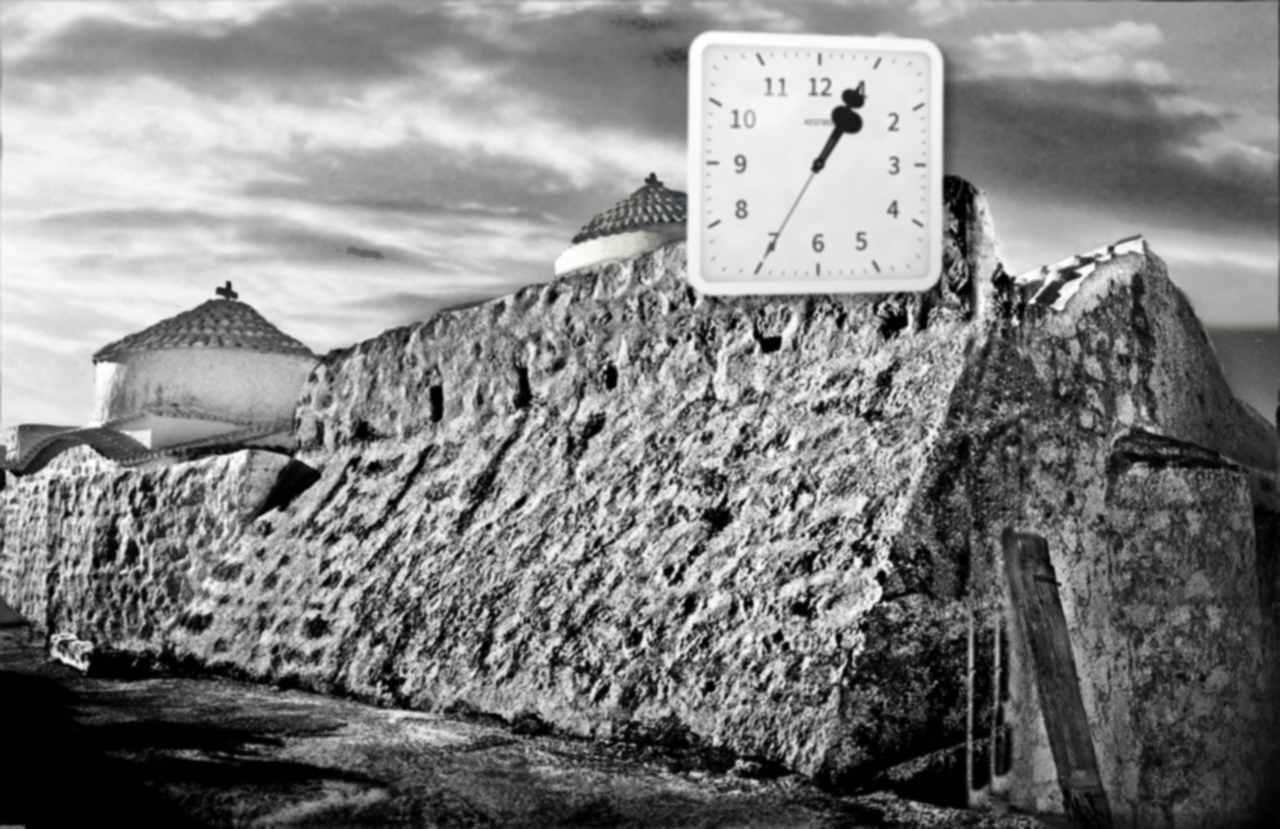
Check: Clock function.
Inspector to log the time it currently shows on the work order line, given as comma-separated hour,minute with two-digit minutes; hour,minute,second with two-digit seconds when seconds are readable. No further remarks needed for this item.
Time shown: 1,04,35
